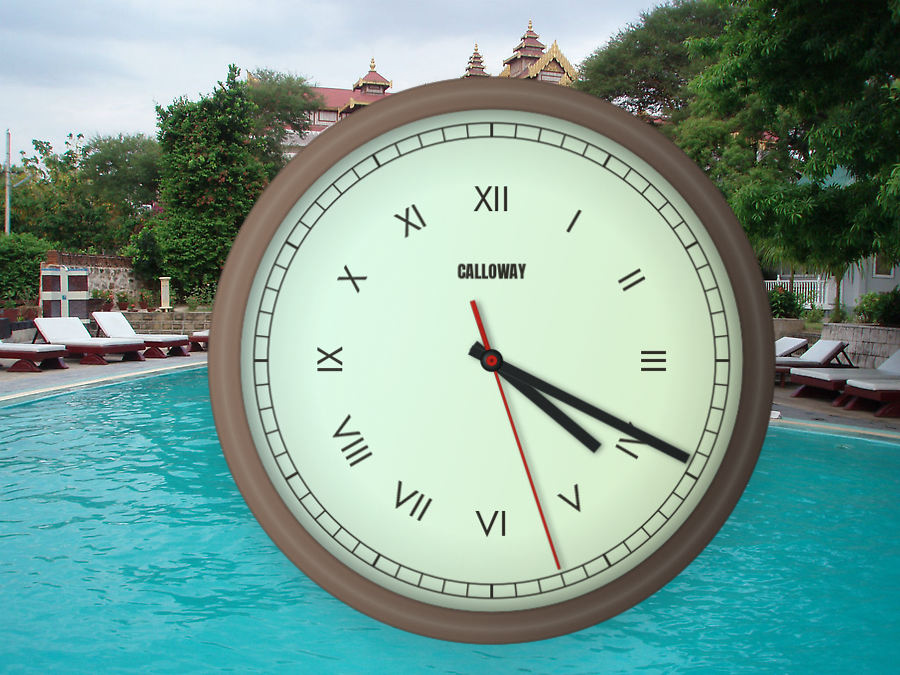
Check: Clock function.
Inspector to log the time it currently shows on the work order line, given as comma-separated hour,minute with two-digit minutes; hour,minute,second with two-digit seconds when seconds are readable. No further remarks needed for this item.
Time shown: 4,19,27
